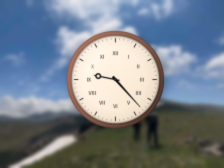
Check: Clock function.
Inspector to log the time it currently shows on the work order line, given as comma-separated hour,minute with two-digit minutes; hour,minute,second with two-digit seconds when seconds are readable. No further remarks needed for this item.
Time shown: 9,23
